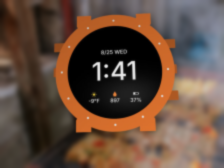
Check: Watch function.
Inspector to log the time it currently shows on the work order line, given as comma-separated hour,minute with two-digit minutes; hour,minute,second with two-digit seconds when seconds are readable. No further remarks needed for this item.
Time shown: 1,41
